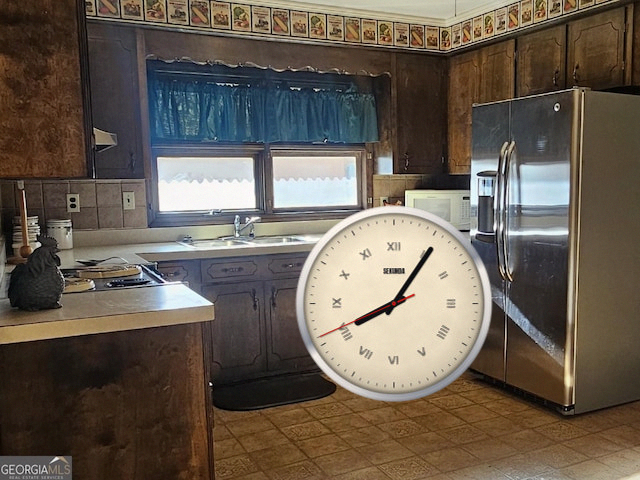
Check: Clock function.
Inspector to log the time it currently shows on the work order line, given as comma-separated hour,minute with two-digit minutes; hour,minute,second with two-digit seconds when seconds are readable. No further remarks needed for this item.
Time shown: 8,05,41
